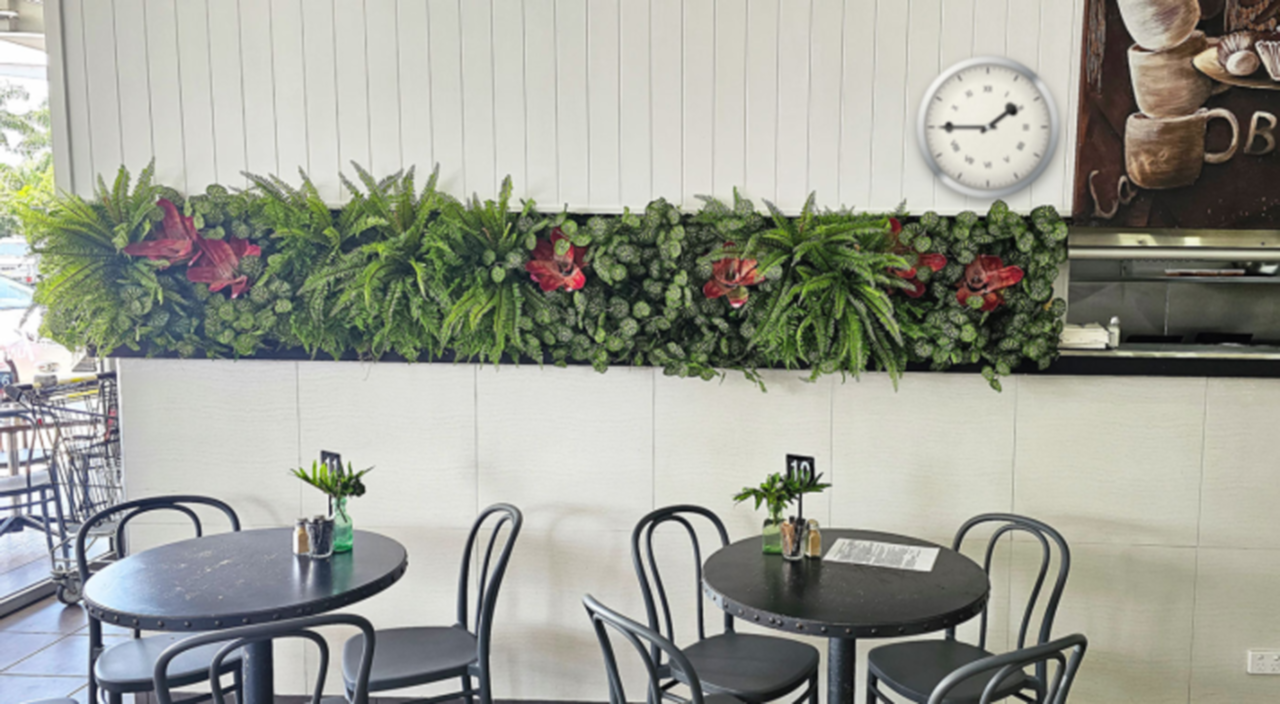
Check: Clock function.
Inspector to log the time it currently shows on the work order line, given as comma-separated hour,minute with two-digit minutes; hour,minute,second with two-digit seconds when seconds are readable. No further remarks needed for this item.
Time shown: 1,45
